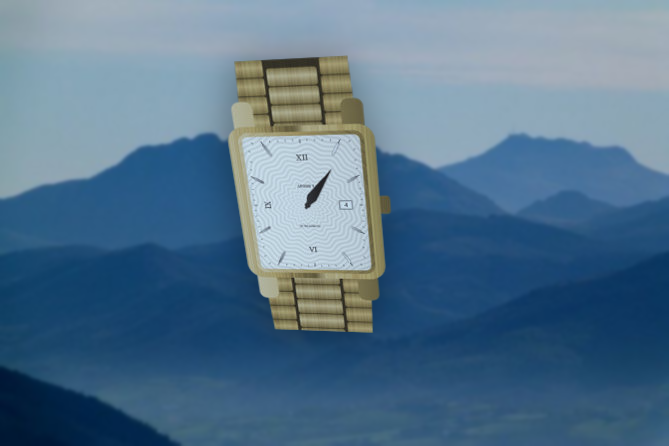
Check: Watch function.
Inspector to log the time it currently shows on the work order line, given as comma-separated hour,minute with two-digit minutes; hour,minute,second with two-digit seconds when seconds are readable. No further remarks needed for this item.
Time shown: 1,06
